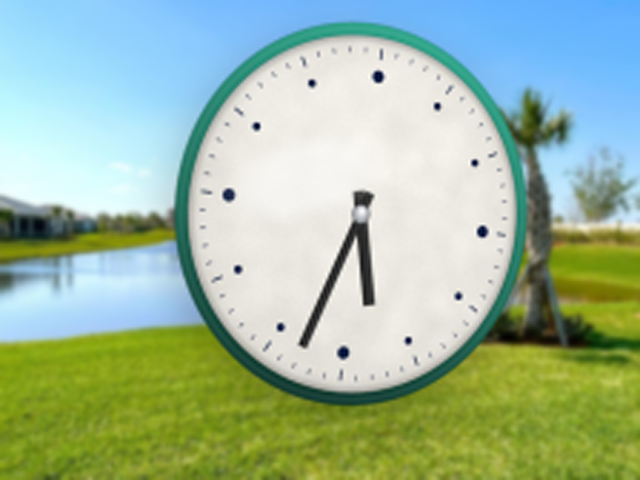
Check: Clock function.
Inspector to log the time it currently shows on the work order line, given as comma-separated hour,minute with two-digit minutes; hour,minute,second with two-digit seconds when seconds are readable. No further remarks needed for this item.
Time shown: 5,33
